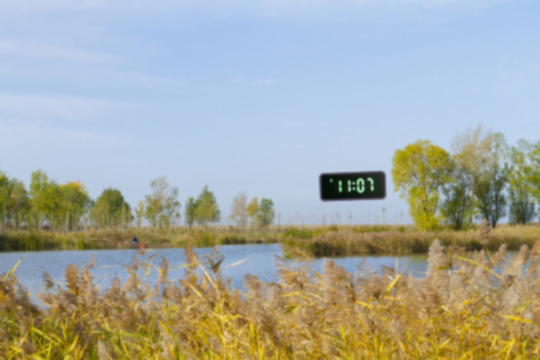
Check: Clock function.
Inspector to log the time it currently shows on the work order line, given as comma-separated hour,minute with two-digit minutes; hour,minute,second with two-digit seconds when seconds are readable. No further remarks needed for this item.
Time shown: 11,07
